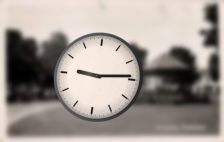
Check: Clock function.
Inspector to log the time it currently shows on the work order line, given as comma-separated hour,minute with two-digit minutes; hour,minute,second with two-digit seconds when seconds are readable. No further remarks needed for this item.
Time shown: 9,14
